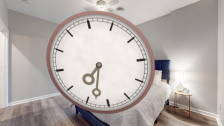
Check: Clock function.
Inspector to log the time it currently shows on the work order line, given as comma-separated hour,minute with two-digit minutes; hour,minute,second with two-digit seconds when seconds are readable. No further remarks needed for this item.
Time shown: 7,33
